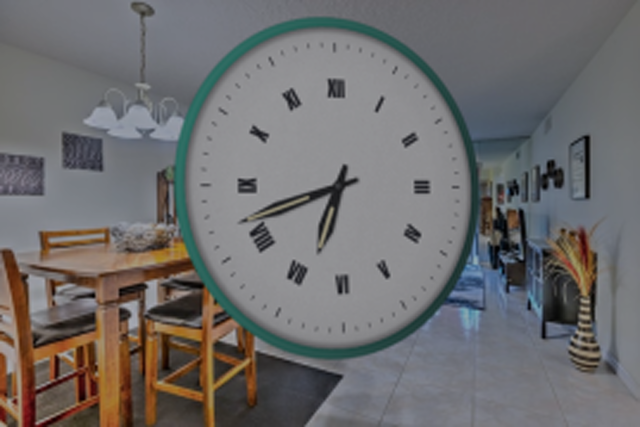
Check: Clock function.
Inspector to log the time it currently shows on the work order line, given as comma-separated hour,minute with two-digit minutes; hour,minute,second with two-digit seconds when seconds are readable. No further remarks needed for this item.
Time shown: 6,42
